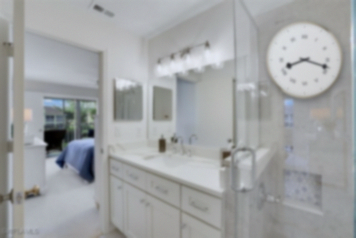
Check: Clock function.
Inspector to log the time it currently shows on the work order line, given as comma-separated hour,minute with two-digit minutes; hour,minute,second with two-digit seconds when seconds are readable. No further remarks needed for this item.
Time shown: 8,18
